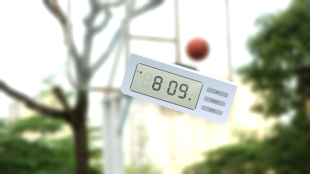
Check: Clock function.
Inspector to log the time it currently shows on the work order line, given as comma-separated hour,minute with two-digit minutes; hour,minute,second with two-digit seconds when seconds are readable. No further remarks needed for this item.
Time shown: 8,09
